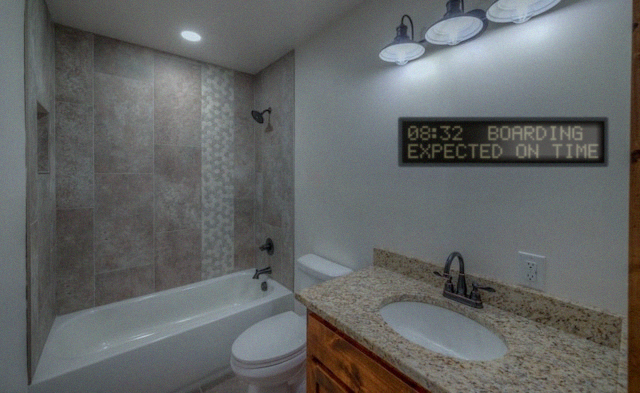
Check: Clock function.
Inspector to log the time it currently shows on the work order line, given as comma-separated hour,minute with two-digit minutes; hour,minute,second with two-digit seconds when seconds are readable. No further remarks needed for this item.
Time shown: 8,32
